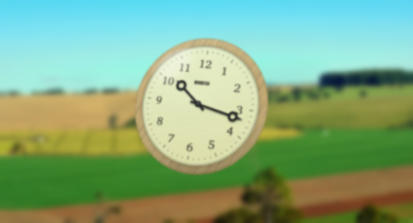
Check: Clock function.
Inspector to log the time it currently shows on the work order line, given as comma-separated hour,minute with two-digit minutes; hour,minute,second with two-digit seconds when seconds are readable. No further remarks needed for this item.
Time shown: 10,17
